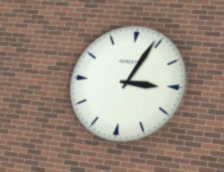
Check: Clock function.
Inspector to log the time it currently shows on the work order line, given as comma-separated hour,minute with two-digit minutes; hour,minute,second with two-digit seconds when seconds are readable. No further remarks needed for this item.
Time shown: 3,04
